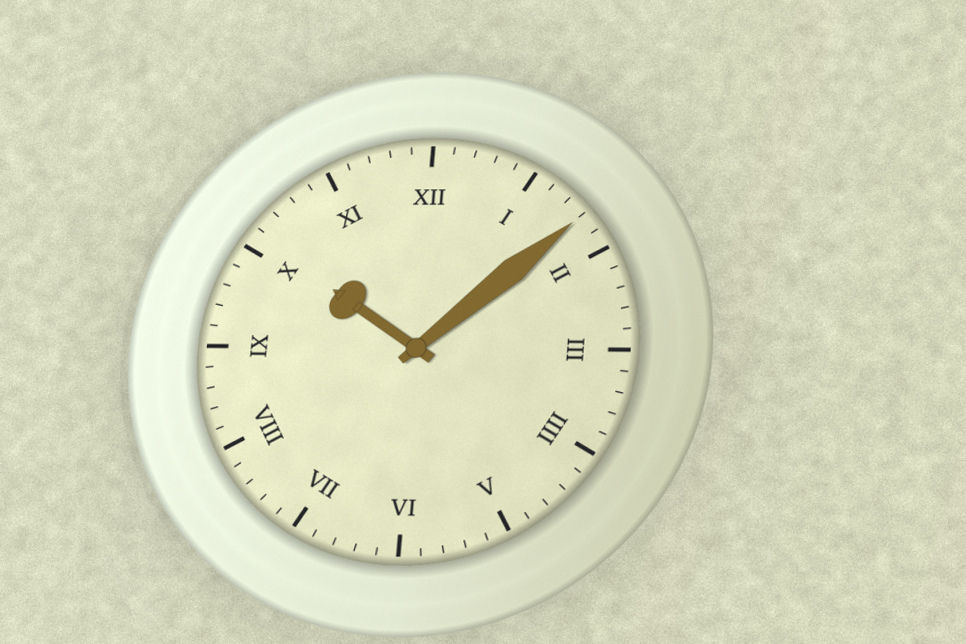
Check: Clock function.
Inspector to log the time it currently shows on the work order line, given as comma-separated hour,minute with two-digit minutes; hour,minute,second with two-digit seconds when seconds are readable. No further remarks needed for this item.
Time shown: 10,08
